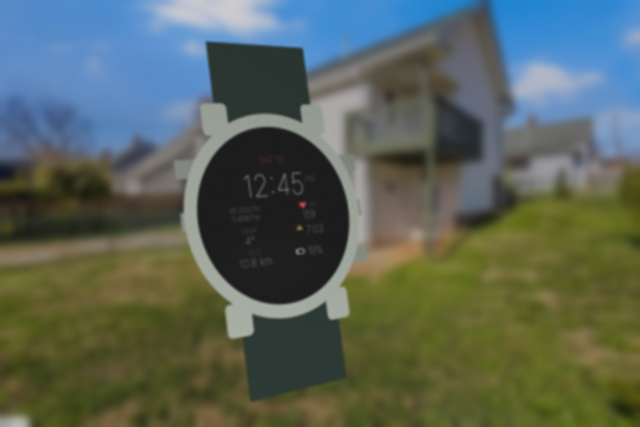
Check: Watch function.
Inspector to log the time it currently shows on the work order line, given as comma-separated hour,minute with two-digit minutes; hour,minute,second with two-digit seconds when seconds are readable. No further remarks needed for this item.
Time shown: 12,45
